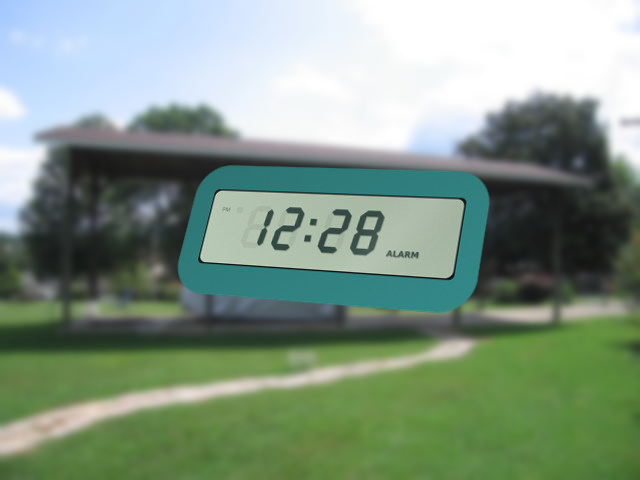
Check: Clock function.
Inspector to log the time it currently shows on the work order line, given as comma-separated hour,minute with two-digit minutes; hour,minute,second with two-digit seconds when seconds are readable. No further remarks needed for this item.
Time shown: 12,28
